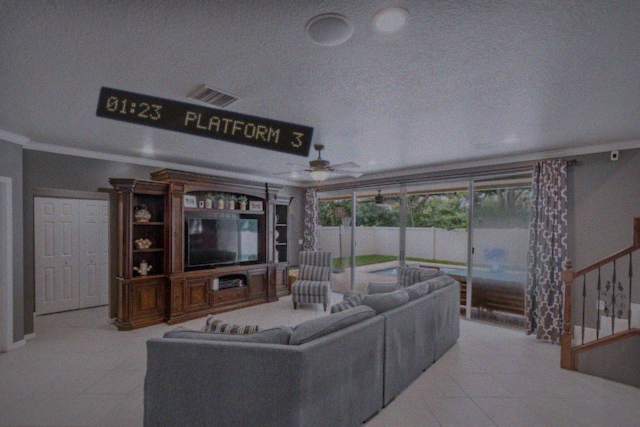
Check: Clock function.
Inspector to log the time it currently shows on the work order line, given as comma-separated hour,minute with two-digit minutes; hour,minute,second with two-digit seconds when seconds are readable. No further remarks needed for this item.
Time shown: 1,23
